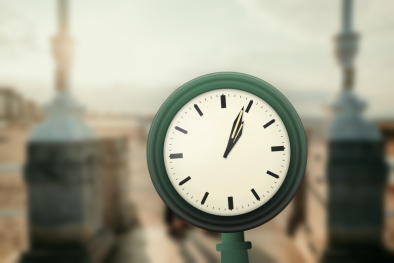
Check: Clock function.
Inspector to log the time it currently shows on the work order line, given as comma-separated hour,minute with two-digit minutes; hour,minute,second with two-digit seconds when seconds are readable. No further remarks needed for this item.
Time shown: 1,04
